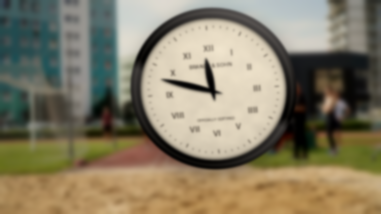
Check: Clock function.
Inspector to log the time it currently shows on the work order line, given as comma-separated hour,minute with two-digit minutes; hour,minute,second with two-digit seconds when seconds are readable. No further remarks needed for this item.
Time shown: 11,48
